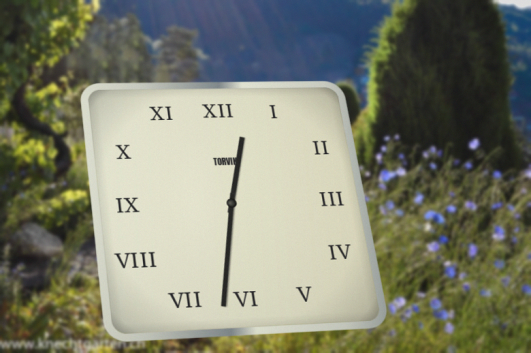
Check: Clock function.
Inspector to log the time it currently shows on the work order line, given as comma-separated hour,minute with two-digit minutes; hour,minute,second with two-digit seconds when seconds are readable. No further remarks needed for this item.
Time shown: 12,32
